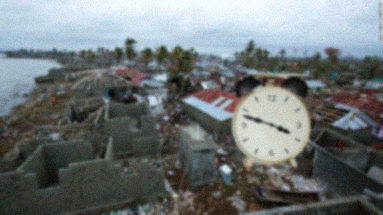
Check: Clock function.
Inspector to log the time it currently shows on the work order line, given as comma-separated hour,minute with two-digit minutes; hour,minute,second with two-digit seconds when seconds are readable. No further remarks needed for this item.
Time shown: 3,48
